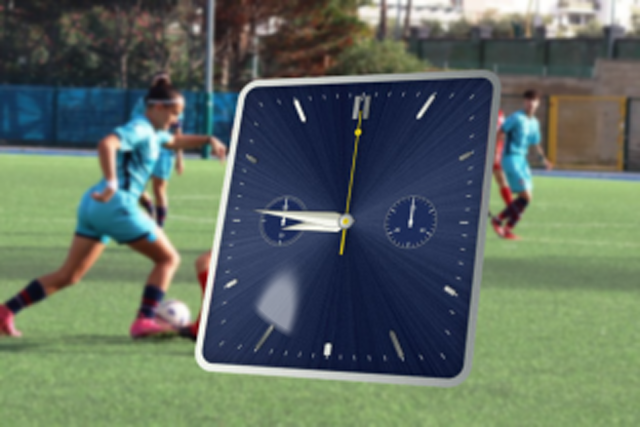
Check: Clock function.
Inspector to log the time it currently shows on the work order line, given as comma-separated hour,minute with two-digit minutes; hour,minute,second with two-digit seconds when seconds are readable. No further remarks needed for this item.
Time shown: 8,46
